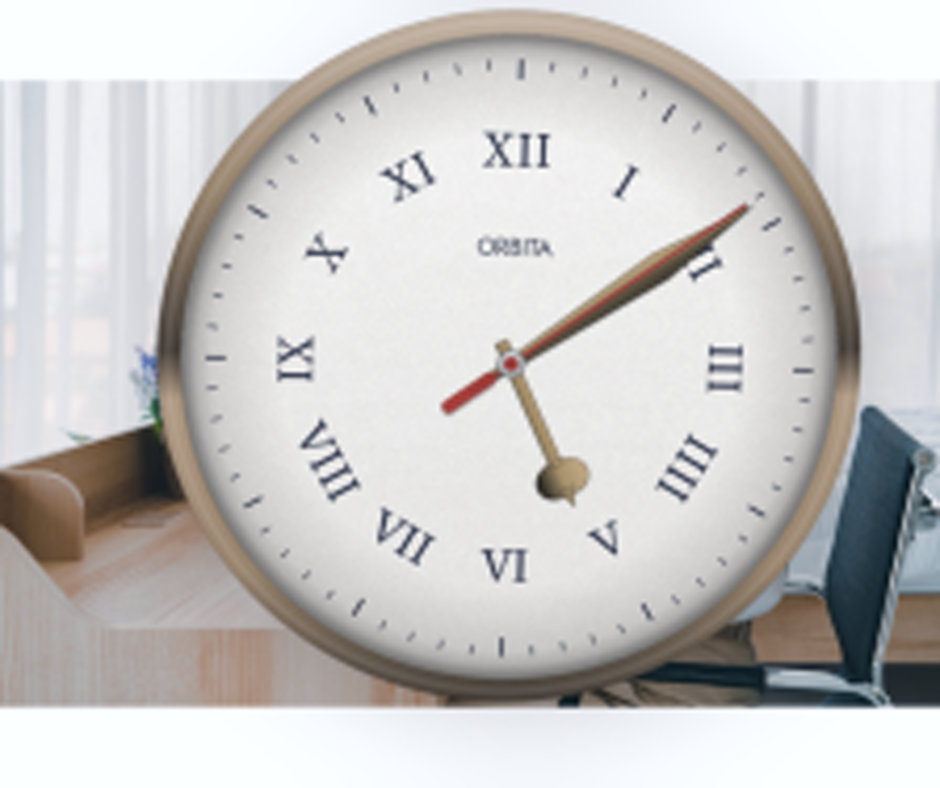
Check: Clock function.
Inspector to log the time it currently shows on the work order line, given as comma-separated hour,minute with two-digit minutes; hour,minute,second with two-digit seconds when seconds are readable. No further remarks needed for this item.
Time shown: 5,09,09
